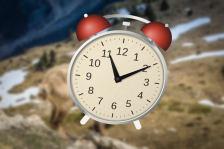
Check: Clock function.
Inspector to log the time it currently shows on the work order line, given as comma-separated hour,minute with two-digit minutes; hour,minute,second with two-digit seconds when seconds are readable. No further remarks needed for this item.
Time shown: 11,10
